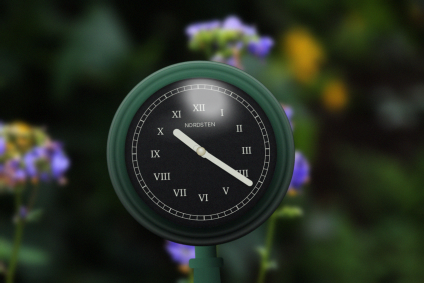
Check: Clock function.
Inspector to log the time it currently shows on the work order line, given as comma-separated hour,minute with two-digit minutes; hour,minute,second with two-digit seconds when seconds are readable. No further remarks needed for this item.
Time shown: 10,21
